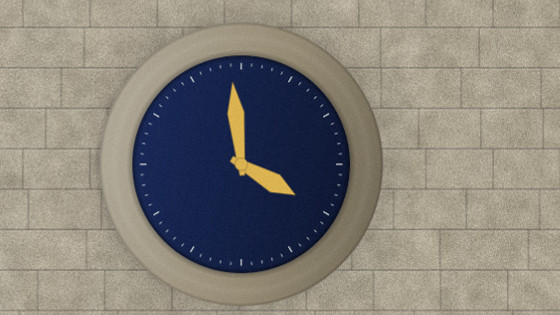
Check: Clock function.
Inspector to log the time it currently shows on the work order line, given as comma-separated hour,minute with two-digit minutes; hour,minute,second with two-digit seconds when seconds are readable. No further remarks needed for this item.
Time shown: 3,59
